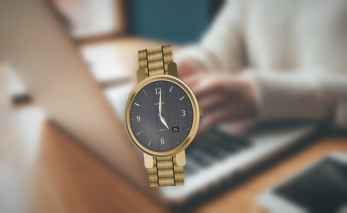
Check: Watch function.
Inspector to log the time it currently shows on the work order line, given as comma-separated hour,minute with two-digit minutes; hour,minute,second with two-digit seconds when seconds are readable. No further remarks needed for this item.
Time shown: 5,01
